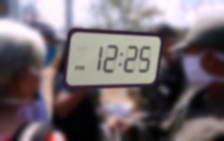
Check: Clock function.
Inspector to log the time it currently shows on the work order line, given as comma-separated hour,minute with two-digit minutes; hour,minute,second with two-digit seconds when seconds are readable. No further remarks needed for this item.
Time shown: 12,25
